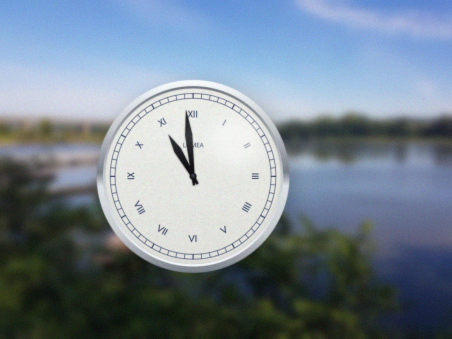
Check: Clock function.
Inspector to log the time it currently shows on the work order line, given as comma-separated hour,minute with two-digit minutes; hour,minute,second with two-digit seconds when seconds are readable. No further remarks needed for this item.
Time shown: 10,59
